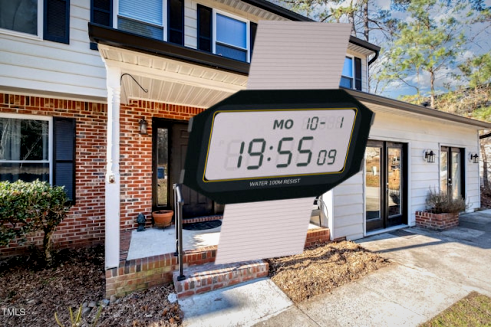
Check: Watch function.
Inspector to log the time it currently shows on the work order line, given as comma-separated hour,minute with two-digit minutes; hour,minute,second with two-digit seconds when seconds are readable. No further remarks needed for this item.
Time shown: 19,55,09
